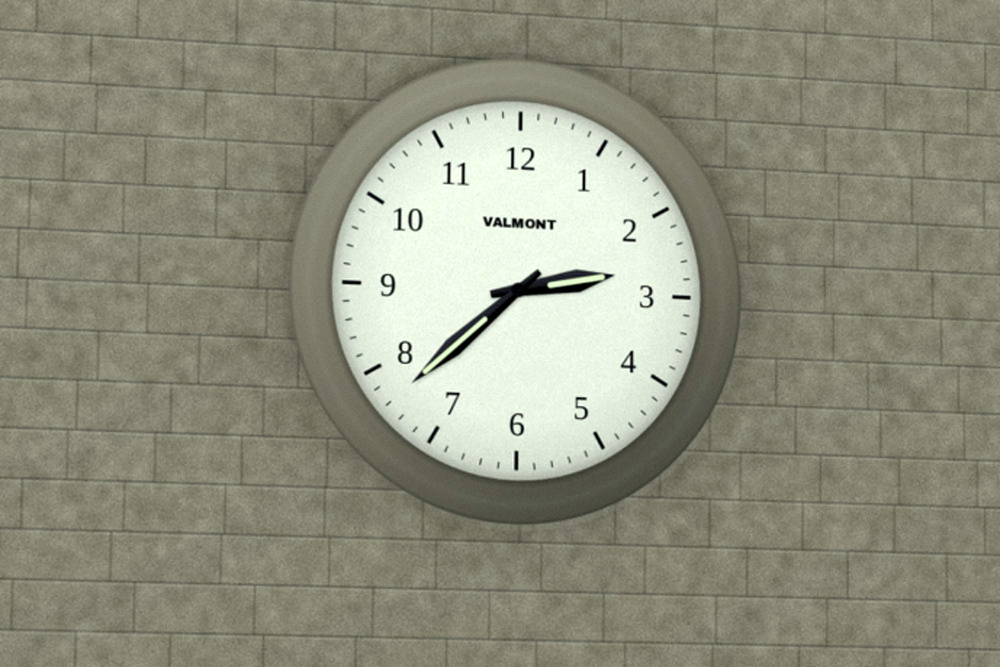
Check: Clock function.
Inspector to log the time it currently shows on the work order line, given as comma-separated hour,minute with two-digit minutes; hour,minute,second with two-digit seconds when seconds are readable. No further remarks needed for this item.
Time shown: 2,38
